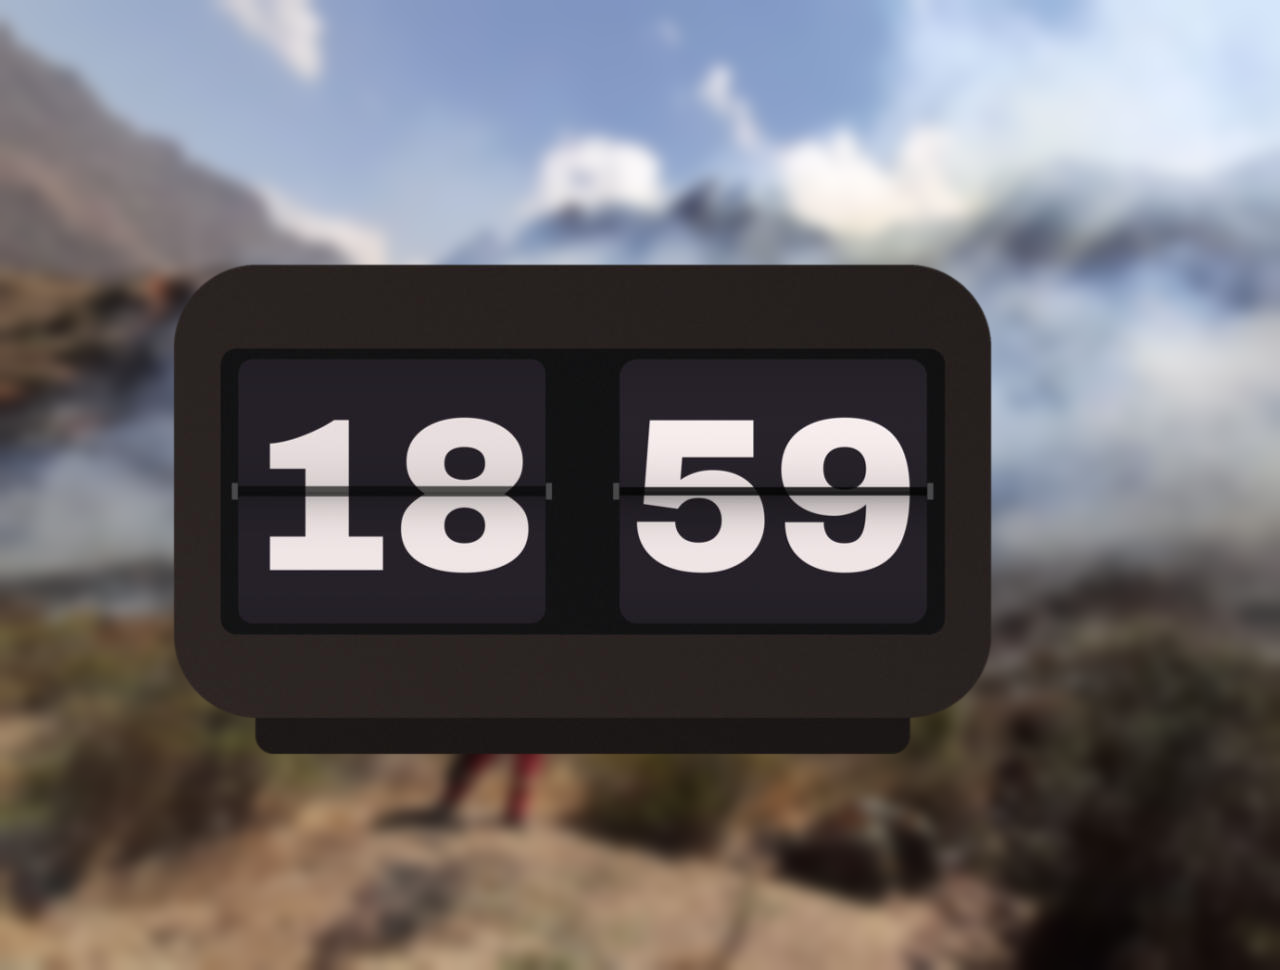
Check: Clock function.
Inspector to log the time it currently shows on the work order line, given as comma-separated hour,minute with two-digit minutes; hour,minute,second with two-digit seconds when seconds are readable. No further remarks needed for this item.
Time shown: 18,59
